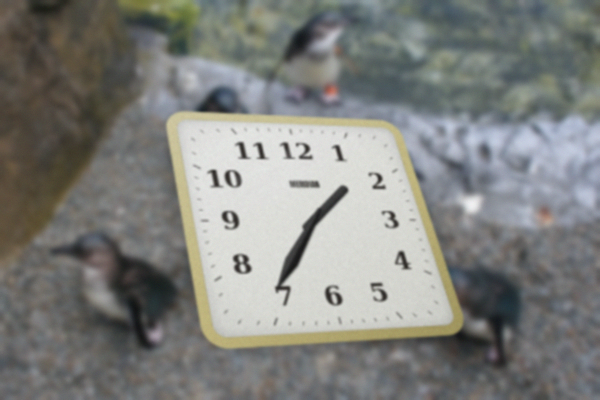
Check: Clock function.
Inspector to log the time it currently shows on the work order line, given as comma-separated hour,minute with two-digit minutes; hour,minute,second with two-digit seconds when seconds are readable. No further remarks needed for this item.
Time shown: 1,36
